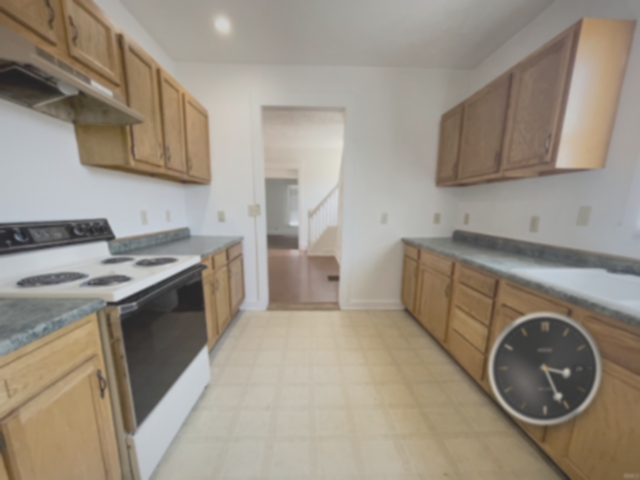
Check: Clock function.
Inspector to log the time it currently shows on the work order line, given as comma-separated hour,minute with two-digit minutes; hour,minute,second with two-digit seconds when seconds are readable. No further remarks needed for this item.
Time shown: 3,26
